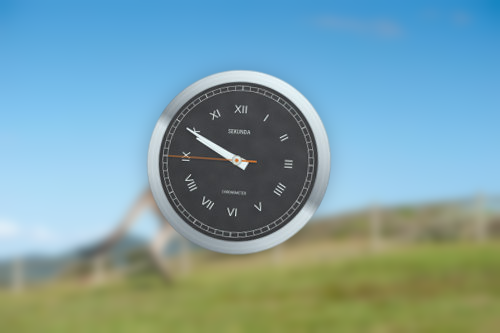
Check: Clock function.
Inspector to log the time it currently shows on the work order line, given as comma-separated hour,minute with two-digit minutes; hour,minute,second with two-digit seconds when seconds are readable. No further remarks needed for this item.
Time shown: 9,49,45
